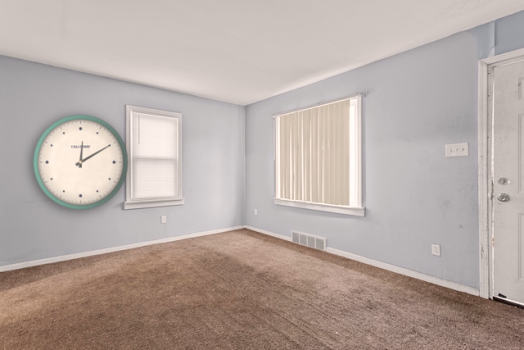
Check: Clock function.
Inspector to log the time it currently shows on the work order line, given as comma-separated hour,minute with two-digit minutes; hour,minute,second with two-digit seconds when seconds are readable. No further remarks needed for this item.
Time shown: 12,10
